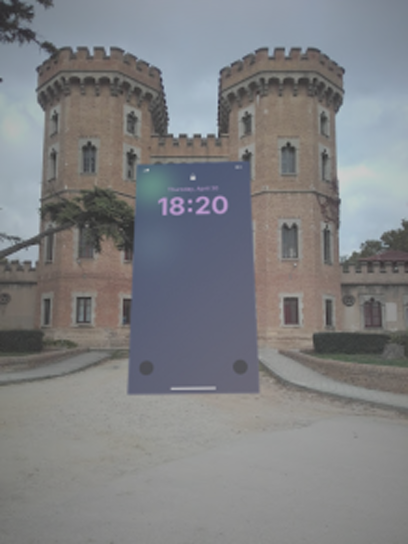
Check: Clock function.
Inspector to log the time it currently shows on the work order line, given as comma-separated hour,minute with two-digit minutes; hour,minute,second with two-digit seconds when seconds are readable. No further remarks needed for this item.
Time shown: 18,20
